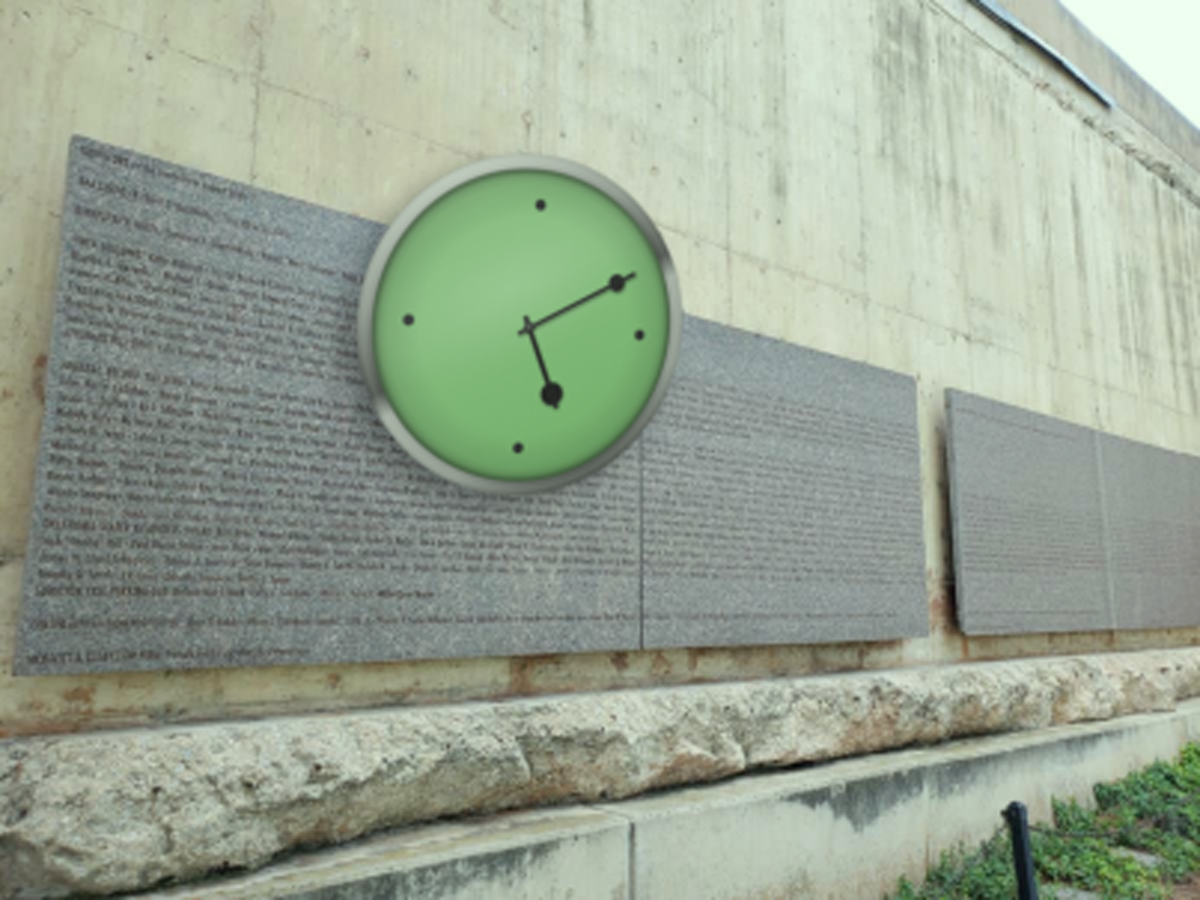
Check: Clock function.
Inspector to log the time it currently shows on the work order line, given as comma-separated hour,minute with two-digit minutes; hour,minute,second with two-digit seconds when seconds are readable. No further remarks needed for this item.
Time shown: 5,10
